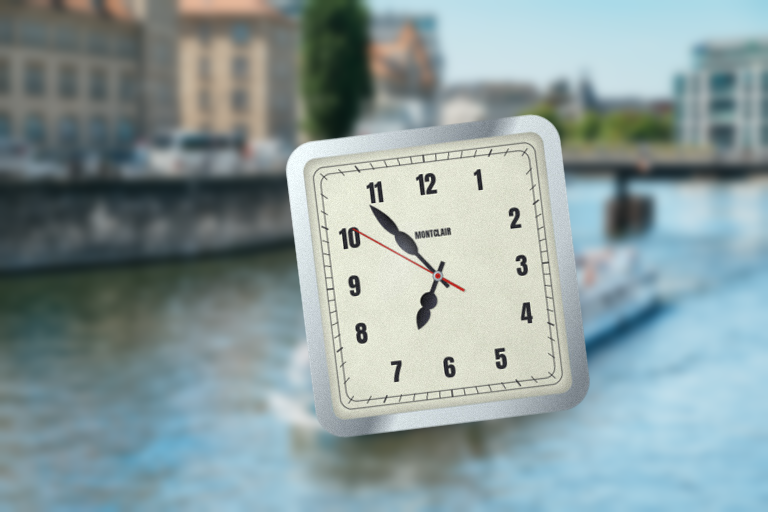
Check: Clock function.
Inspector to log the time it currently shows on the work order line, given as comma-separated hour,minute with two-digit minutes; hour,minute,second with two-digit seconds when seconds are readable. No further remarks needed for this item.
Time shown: 6,53,51
